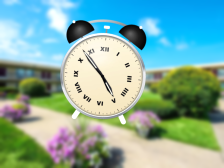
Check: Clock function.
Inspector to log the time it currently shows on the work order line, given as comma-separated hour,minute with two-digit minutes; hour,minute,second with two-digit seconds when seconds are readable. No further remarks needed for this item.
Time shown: 4,53
